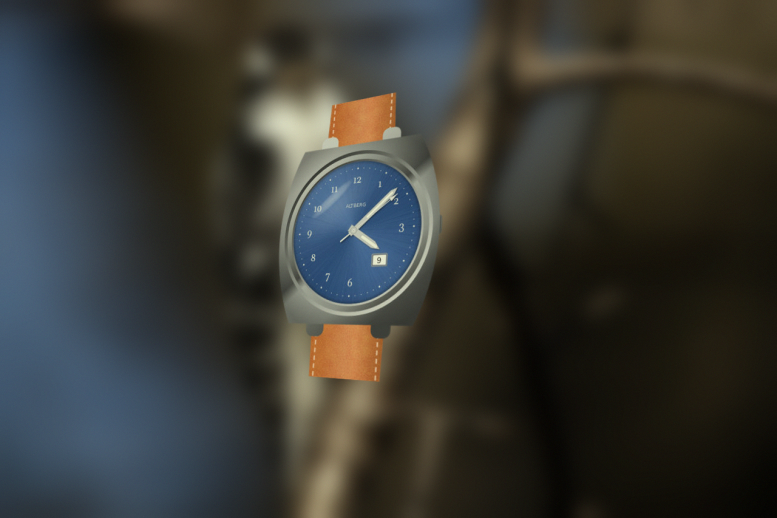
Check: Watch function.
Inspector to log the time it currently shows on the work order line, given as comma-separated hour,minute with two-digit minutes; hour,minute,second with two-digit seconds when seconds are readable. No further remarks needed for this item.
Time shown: 4,08,09
